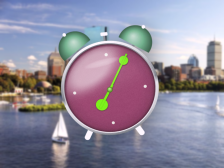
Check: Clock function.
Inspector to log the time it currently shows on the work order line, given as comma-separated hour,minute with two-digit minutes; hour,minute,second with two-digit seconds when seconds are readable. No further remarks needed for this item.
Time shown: 7,05
